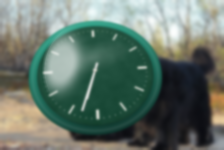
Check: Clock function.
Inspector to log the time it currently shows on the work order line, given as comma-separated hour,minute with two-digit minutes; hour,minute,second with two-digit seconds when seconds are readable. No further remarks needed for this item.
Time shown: 6,33
